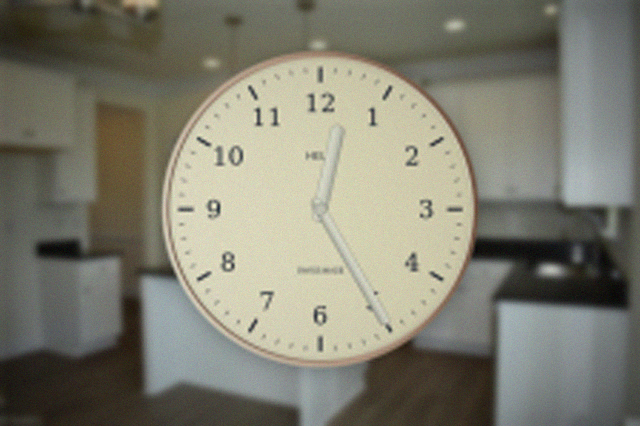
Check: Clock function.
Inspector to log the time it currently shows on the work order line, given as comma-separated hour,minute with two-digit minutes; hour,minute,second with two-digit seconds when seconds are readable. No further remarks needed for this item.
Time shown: 12,25
